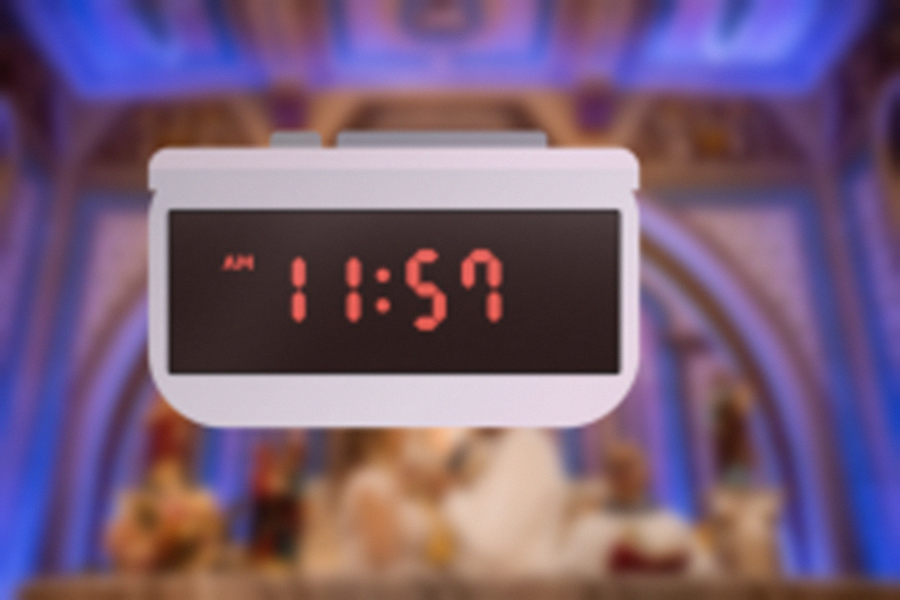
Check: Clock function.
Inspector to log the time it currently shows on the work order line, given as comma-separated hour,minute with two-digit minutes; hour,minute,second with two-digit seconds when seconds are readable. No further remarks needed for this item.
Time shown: 11,57
